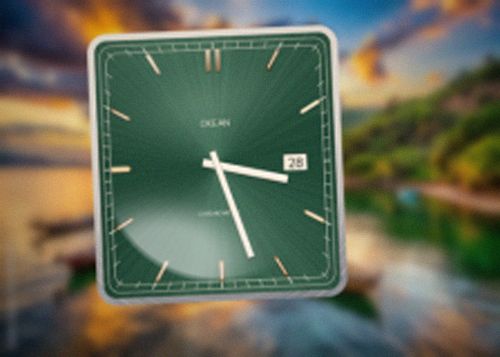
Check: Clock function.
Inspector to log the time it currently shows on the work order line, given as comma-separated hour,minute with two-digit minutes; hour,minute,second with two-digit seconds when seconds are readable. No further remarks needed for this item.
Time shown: 3,27
